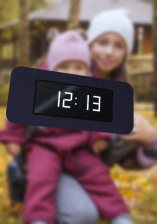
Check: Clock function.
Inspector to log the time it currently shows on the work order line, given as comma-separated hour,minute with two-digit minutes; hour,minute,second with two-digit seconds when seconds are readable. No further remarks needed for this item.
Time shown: 12,13
